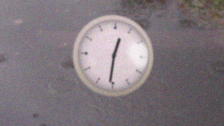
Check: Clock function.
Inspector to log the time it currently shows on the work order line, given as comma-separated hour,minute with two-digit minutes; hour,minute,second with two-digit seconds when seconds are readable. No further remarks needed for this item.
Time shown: 12,31
